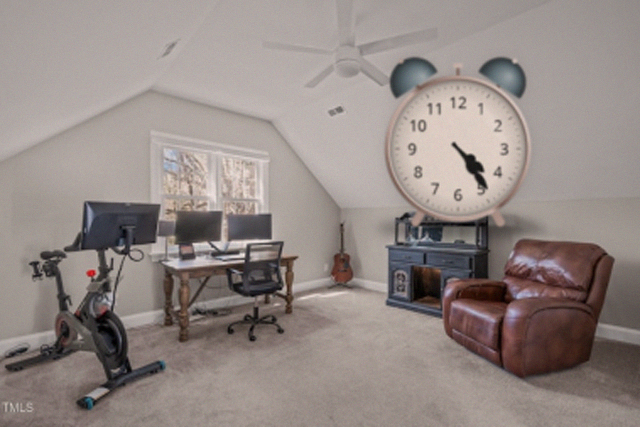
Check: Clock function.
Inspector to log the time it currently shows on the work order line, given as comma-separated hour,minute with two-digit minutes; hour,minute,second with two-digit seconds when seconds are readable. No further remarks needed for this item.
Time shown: 4,24
